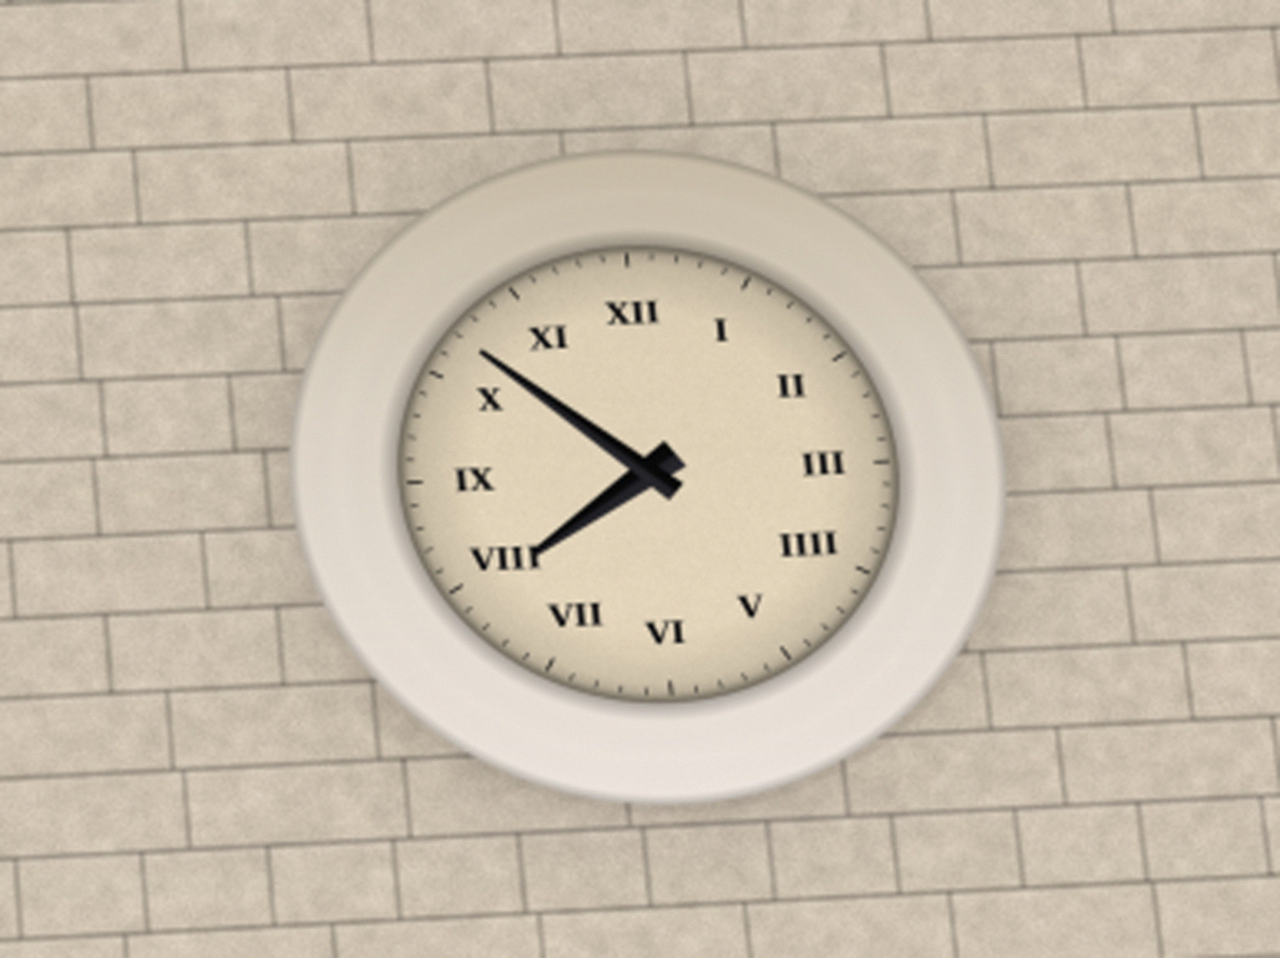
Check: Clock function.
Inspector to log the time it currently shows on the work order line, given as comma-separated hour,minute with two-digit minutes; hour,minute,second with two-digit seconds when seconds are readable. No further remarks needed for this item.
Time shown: 7,52
